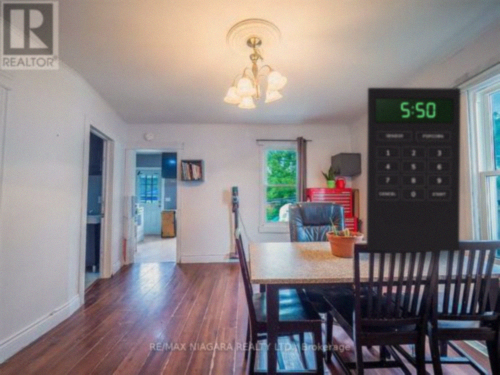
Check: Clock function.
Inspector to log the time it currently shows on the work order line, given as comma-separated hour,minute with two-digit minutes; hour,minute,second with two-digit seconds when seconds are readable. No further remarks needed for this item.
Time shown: 5,50
